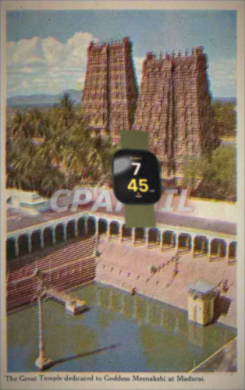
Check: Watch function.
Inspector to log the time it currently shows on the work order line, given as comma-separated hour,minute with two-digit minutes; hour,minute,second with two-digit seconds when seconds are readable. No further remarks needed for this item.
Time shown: 7,45
